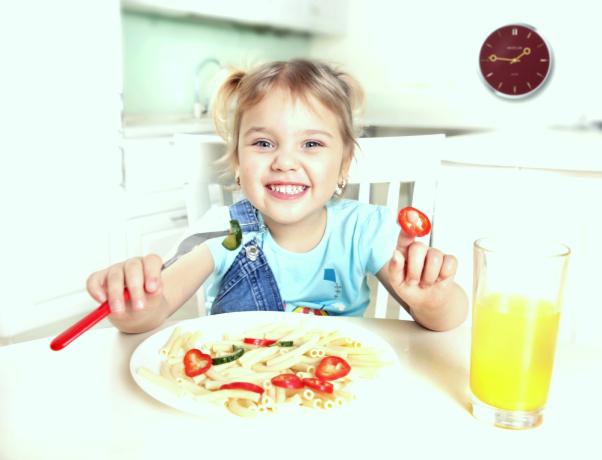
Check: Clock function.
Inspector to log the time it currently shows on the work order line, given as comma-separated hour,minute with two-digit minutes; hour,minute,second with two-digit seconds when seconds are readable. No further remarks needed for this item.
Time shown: 1,46
